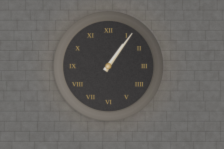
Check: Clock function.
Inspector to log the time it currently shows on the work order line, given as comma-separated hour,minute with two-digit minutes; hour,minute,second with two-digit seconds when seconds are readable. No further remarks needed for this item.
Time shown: 1,06
